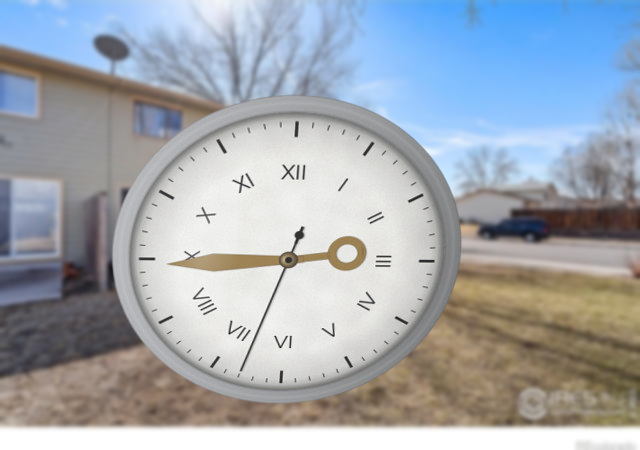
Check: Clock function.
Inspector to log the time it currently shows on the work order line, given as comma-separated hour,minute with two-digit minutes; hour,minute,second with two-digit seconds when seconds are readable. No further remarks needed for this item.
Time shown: 2,44,33
